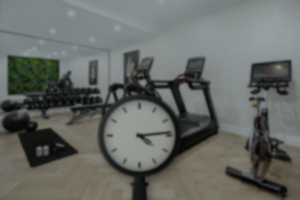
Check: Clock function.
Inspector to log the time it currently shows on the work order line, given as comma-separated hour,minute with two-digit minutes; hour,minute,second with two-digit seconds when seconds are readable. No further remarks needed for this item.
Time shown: 4,14
